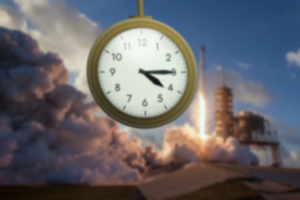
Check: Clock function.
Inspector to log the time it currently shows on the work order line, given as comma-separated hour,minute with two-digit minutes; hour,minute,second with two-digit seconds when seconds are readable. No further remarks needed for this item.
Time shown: 4,15
